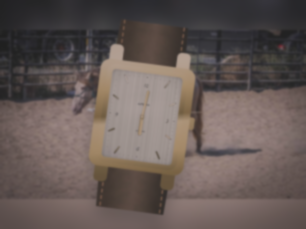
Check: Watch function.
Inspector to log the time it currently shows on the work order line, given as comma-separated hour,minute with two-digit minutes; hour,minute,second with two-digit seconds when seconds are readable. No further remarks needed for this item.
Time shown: 6,01
